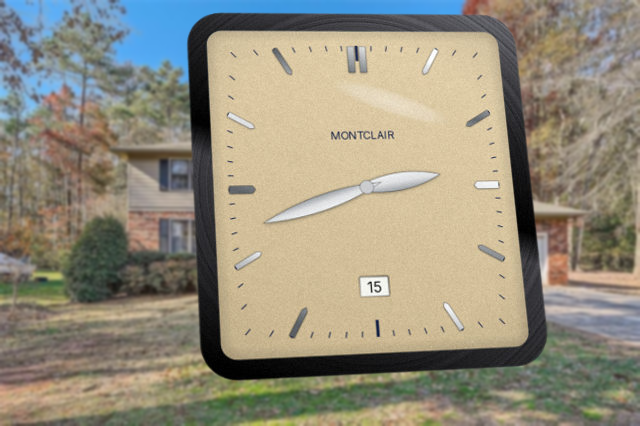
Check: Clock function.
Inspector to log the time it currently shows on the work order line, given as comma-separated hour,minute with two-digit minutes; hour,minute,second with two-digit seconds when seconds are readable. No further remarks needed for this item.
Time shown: 2,42
